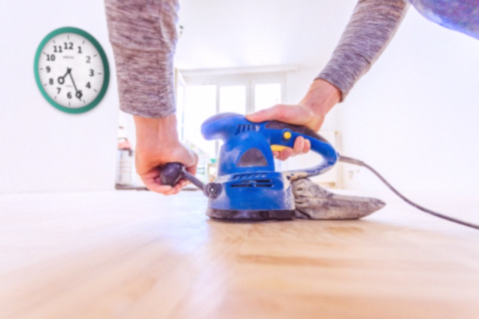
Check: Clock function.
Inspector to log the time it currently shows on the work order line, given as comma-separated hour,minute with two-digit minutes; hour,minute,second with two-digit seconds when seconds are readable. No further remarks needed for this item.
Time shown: 7,26
